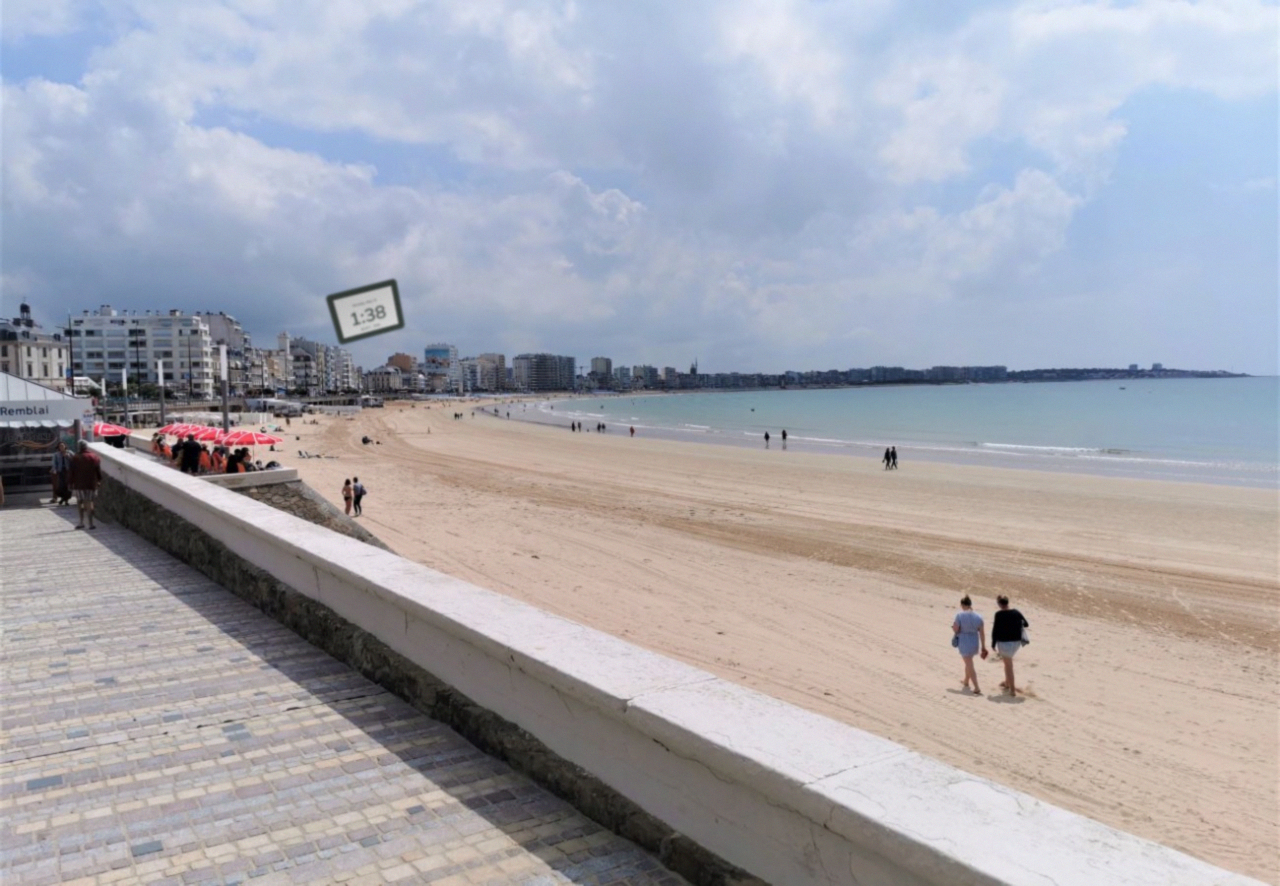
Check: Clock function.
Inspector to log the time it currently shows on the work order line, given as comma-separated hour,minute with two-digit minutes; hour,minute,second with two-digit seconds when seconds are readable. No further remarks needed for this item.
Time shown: 1,38
